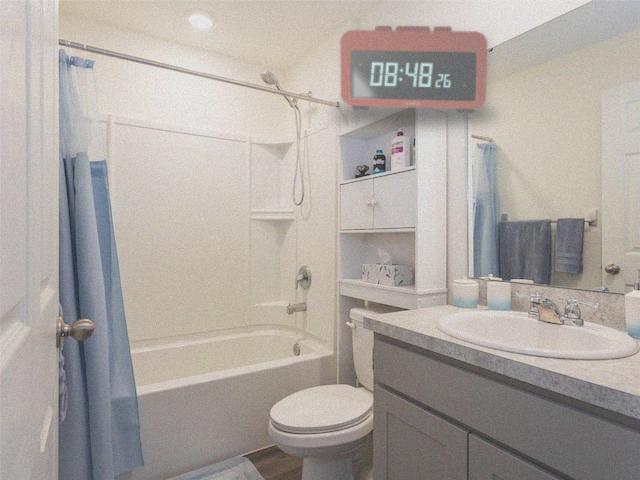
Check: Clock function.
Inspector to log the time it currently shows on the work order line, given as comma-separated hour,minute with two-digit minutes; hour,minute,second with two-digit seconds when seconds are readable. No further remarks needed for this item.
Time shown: 8,48,26
